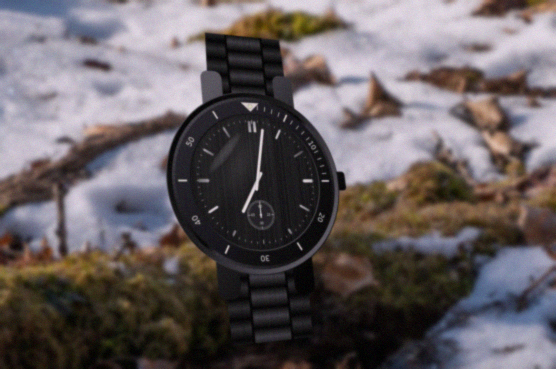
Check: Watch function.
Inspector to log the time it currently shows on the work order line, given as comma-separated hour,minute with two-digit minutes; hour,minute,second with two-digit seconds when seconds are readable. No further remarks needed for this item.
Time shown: 7,02
